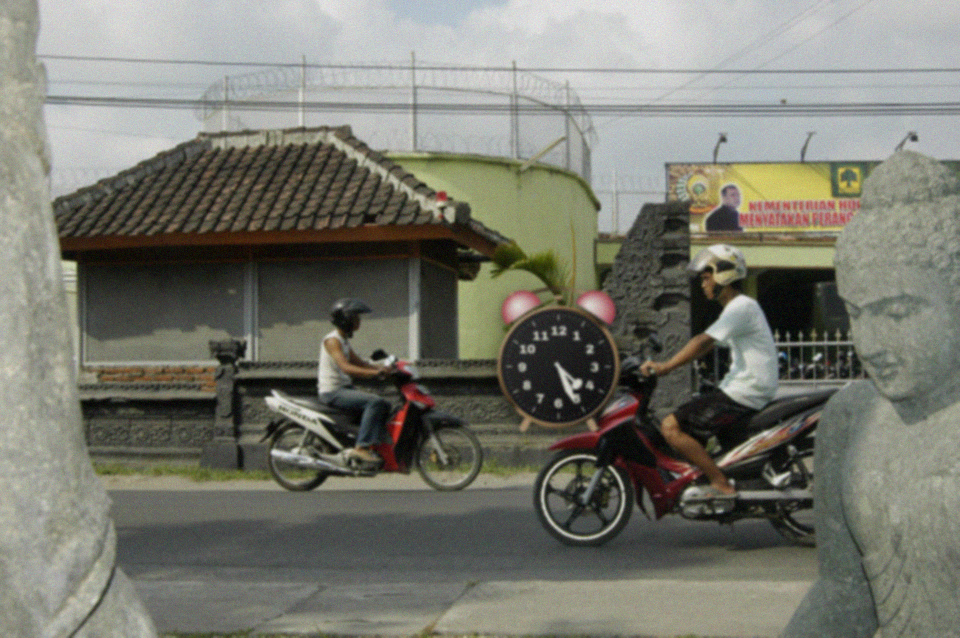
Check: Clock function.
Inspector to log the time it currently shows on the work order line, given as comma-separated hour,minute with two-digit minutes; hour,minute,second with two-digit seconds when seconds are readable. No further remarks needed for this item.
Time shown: 4,26
